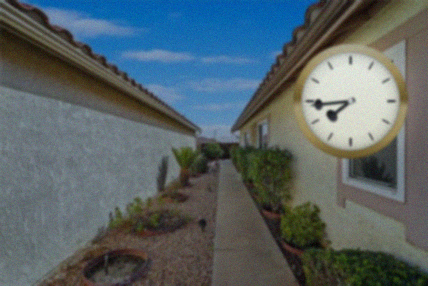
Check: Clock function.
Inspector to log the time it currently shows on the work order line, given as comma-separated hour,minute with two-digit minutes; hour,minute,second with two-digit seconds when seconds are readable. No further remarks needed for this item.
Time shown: 7,44
